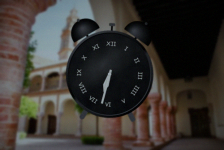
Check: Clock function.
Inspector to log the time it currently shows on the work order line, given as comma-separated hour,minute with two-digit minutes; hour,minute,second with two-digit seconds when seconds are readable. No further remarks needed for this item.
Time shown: 6,32
